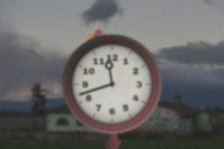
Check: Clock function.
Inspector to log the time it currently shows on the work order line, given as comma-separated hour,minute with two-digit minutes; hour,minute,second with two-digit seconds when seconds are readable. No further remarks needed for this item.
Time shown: 11,42
